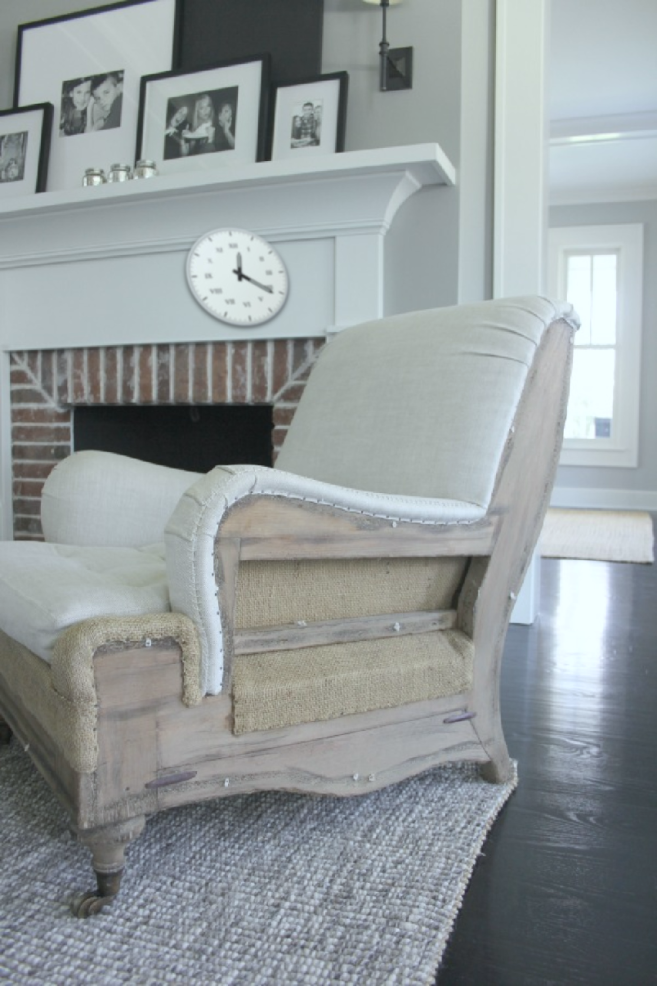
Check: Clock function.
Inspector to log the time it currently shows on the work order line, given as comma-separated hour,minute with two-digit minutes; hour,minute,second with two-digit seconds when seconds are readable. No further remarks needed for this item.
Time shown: 12,21
